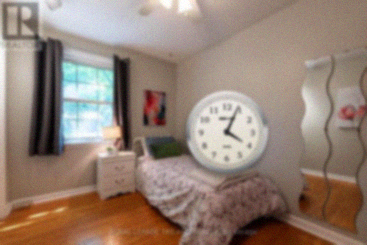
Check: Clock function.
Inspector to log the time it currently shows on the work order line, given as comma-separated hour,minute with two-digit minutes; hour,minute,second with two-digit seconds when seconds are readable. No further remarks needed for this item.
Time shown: 4,04
